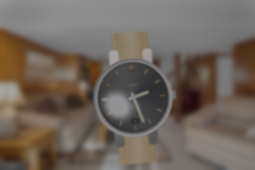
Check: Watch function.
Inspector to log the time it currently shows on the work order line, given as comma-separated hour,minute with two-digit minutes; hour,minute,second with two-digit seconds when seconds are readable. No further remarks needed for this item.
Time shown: 2,27
